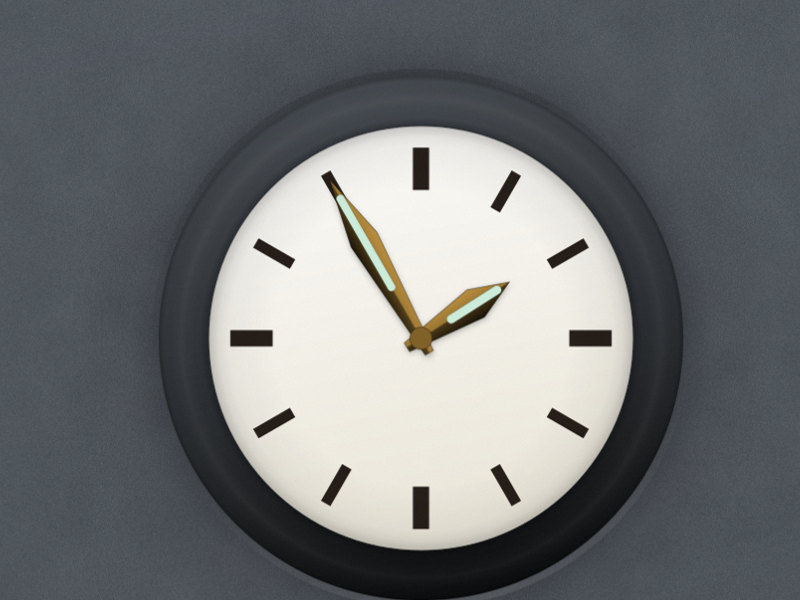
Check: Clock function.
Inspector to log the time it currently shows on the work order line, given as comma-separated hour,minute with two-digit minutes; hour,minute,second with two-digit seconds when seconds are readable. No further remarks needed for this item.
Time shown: 1,55
